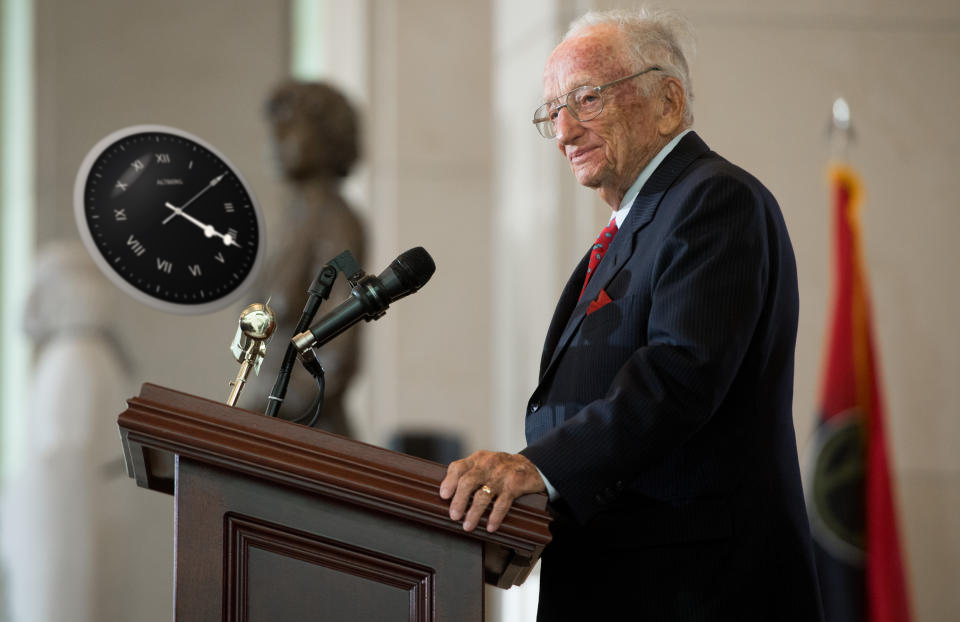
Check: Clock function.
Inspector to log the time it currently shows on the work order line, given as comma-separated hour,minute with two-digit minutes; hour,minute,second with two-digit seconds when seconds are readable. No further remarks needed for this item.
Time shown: 4,21,10
